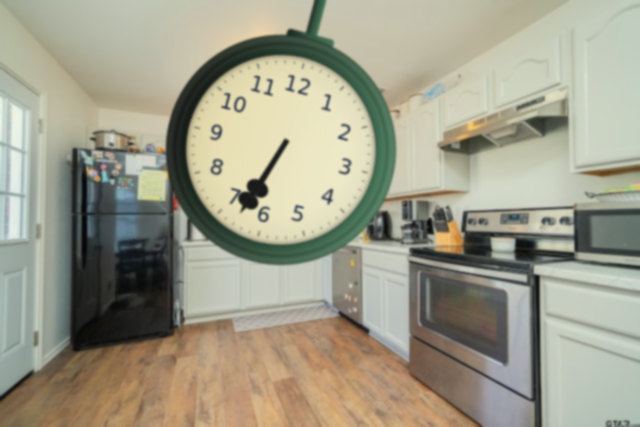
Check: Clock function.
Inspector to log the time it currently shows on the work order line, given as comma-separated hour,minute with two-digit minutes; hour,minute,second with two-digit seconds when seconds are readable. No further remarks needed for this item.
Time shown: 6,33
